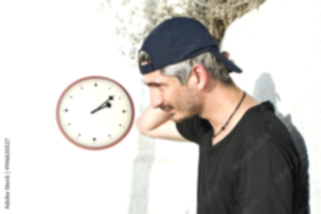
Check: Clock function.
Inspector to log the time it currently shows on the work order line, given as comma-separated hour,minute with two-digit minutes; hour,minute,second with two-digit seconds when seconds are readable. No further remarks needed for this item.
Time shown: 2,08
